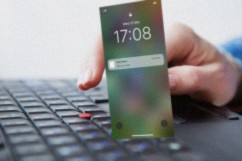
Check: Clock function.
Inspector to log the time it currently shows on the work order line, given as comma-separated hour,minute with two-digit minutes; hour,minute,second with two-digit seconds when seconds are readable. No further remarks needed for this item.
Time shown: 17,08
